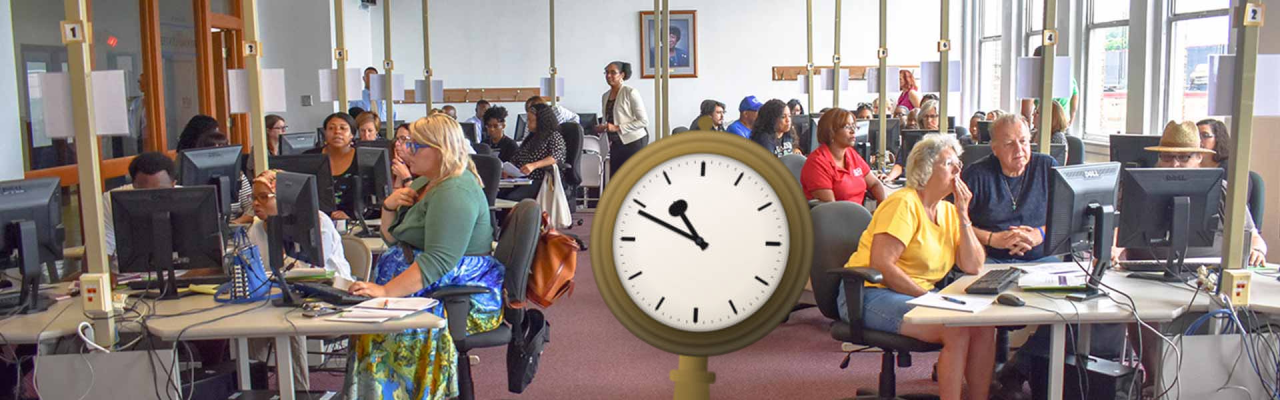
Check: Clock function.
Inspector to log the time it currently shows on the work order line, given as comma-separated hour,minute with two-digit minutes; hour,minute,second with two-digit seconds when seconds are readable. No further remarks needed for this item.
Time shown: 10,49
